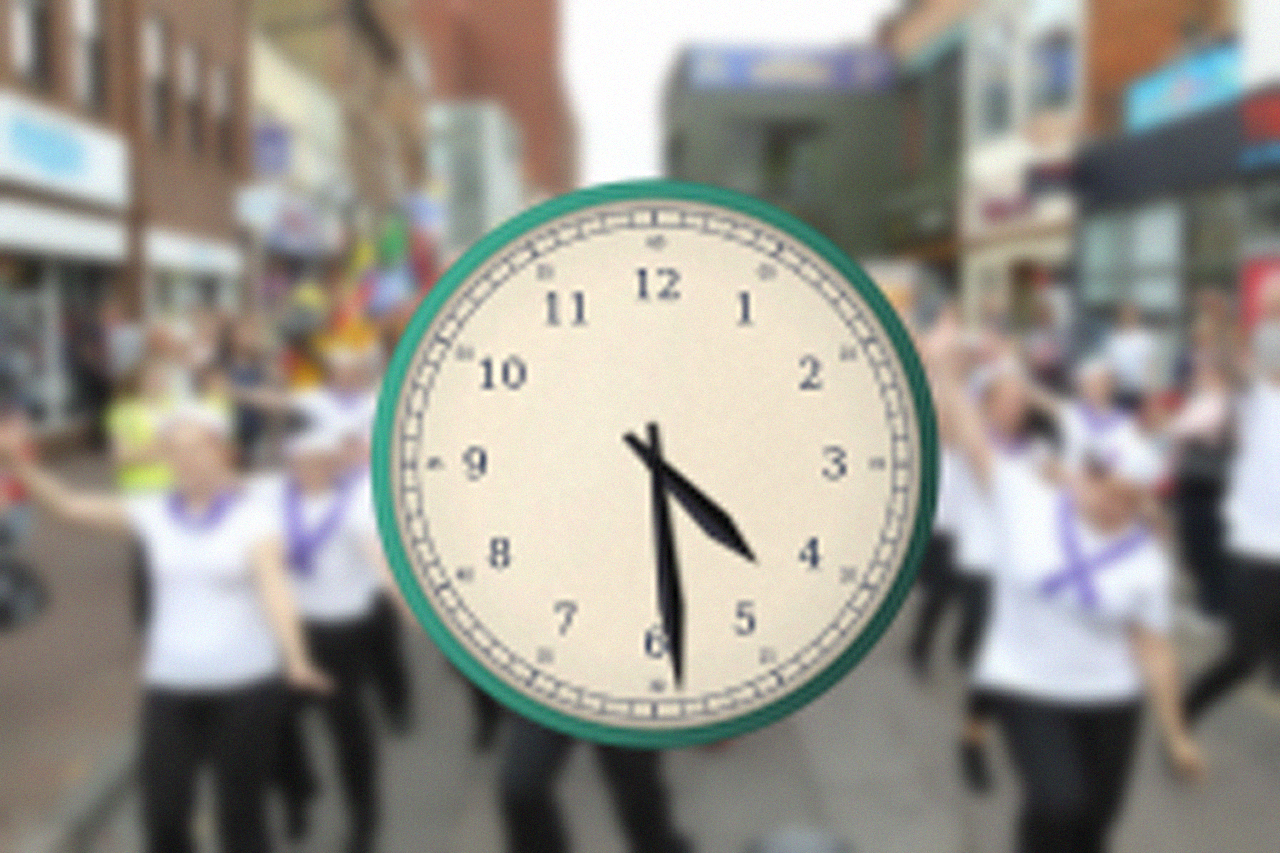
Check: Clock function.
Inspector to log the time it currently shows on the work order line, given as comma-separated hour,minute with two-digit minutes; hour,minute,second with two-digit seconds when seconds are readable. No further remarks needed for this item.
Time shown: 4,29
